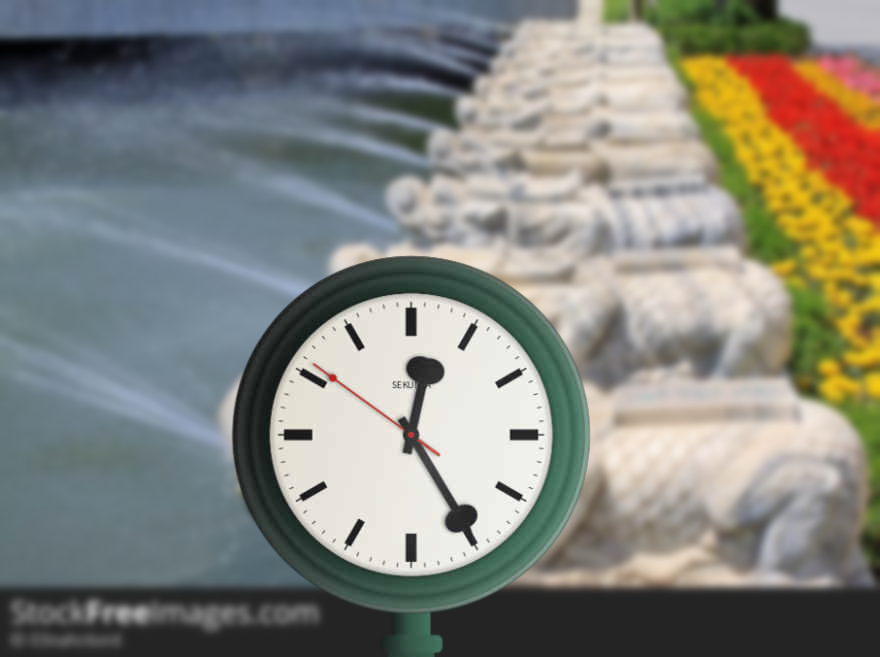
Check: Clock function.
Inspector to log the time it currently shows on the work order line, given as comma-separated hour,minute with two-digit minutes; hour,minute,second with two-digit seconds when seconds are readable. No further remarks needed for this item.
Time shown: 12,24,51
